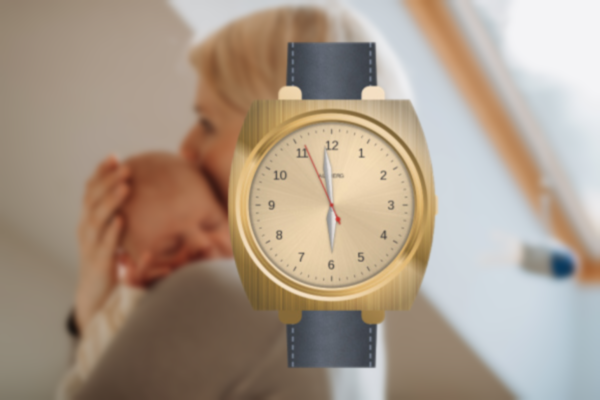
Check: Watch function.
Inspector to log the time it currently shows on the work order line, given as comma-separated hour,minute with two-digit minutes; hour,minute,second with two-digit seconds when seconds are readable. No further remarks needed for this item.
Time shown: 5,58,56
